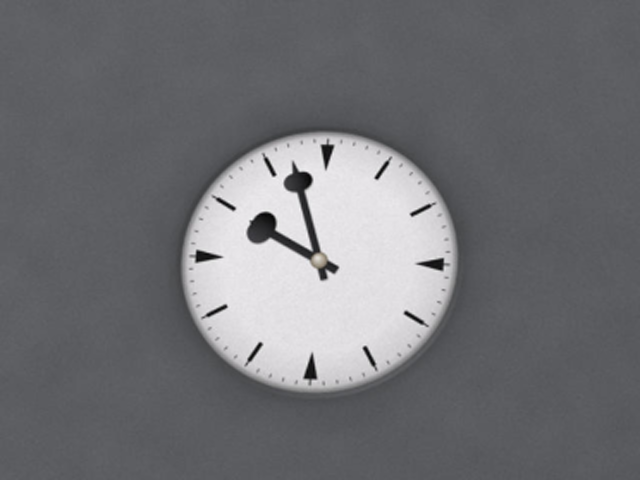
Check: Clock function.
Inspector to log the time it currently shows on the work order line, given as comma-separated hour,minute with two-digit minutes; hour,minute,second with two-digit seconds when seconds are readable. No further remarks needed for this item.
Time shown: 9,57
